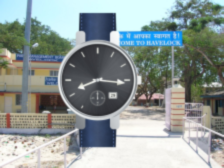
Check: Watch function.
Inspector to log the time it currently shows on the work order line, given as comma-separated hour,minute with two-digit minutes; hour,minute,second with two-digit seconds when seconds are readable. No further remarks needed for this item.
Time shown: 8,16
